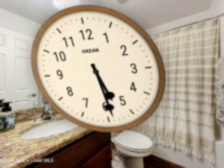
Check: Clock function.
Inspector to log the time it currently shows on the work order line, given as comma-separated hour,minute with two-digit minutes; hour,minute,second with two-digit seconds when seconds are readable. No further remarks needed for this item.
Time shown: 5,29
